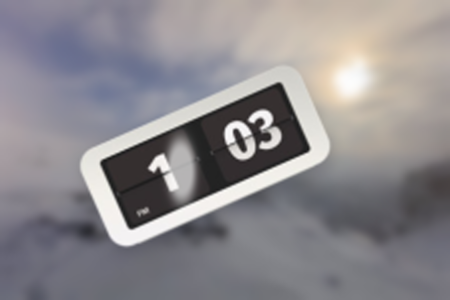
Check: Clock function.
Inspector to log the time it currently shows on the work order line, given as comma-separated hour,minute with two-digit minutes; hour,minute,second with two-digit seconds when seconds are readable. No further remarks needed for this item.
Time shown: 1,03
